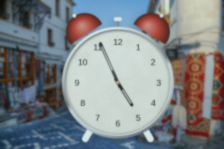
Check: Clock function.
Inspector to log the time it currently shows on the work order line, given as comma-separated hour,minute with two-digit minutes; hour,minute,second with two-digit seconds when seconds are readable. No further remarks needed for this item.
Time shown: 4,56
